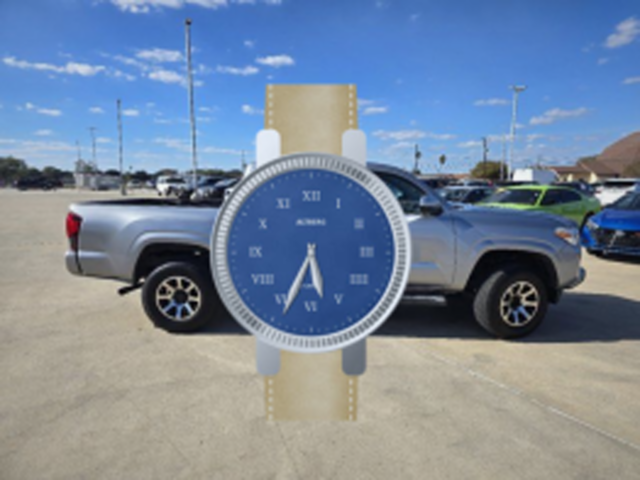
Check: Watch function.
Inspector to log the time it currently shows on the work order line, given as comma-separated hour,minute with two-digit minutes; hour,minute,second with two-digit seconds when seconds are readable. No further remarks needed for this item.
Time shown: 5,34
